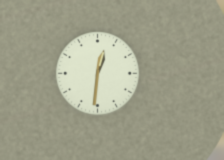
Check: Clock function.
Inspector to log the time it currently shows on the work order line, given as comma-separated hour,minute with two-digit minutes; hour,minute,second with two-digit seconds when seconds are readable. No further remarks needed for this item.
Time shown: 12,31
